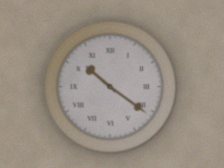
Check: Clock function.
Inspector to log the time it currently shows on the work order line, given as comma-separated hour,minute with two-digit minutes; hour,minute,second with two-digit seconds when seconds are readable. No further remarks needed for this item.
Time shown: 10,21
